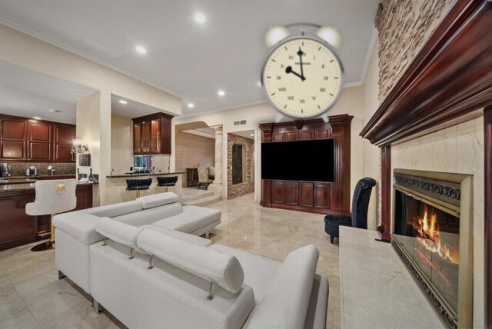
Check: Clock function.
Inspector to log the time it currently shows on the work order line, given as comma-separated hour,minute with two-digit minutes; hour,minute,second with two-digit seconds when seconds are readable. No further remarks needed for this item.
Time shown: 9,59
